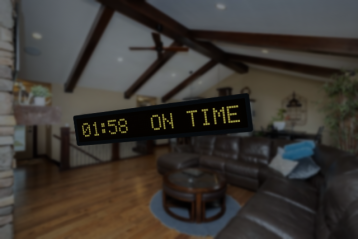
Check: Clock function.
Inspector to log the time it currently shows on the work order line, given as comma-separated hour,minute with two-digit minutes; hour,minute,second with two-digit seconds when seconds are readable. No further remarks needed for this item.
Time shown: 1,58
